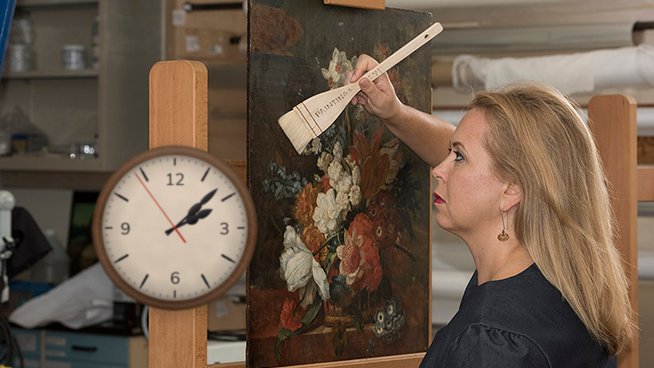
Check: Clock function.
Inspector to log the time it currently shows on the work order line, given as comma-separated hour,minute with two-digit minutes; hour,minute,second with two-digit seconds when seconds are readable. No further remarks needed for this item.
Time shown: 2,07,54
